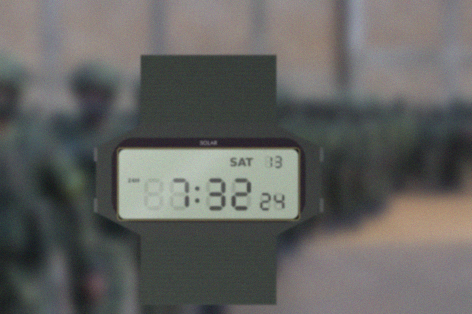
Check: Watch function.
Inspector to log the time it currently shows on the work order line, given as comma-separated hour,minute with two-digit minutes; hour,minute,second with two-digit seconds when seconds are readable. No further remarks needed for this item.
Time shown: 7,32,24
